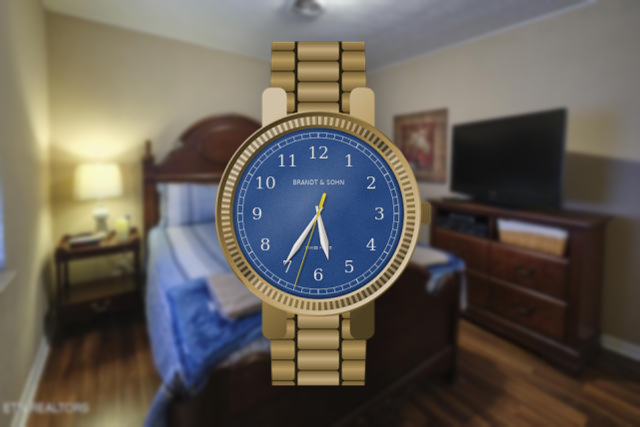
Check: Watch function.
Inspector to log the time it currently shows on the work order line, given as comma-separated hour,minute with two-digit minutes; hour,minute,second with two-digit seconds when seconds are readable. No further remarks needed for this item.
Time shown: 5,35,33
